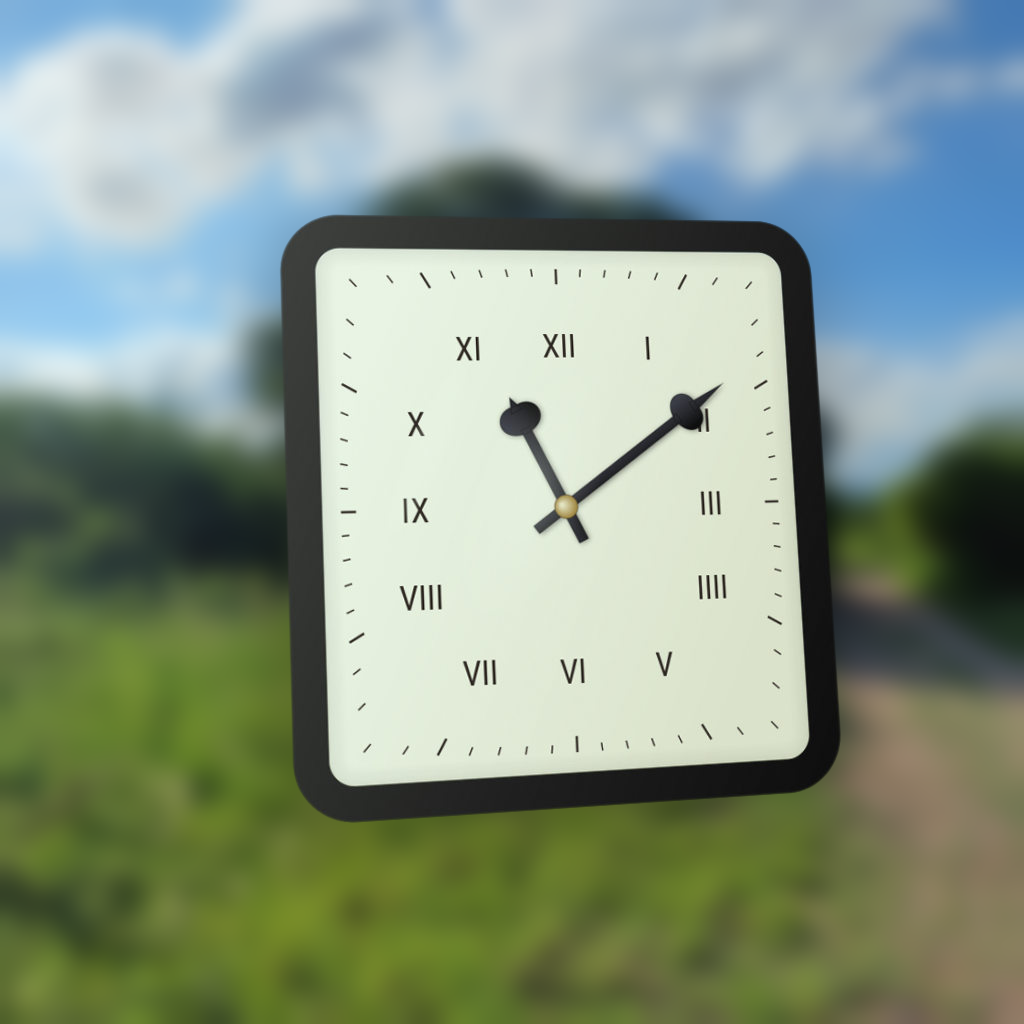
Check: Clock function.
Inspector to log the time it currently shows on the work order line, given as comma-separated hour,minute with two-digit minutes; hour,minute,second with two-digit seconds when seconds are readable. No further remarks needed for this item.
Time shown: 11,09
